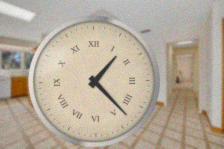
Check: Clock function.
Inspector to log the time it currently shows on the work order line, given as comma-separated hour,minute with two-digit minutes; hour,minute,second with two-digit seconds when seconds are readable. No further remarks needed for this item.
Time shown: 1,23
